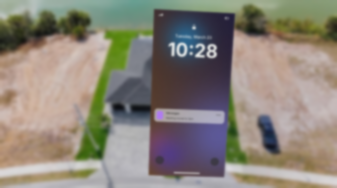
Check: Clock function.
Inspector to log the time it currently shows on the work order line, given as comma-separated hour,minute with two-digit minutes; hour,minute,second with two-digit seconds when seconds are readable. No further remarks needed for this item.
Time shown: 10,28
